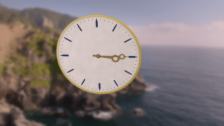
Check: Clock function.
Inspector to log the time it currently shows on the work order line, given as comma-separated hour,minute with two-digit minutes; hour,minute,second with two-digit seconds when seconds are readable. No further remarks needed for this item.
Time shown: 3,15
